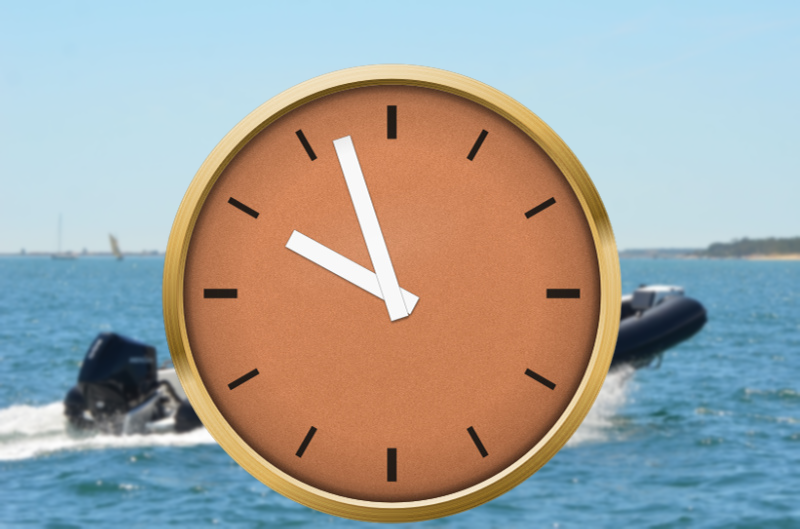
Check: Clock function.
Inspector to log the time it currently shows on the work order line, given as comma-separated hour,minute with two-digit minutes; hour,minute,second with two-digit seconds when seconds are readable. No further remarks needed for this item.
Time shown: 9,57
